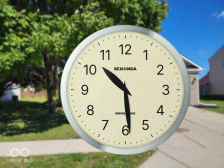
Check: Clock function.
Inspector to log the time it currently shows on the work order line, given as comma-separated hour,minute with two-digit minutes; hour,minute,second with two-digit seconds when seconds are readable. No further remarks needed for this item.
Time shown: 10,29
